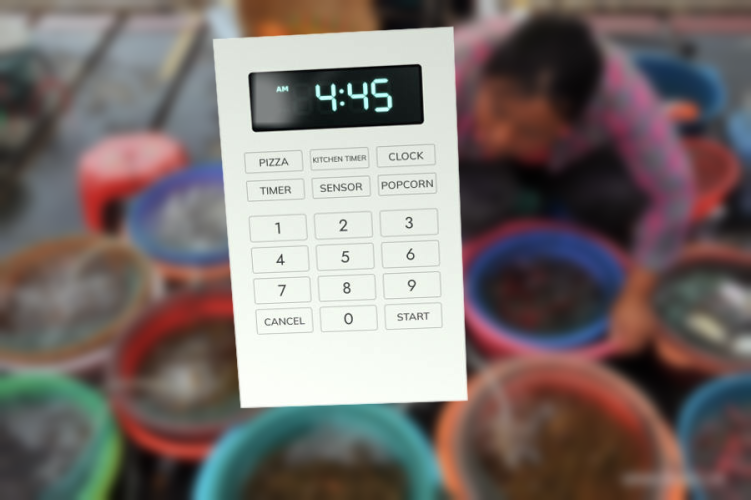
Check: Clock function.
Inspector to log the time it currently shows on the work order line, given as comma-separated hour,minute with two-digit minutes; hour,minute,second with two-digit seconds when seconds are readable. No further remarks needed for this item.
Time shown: 4,45
